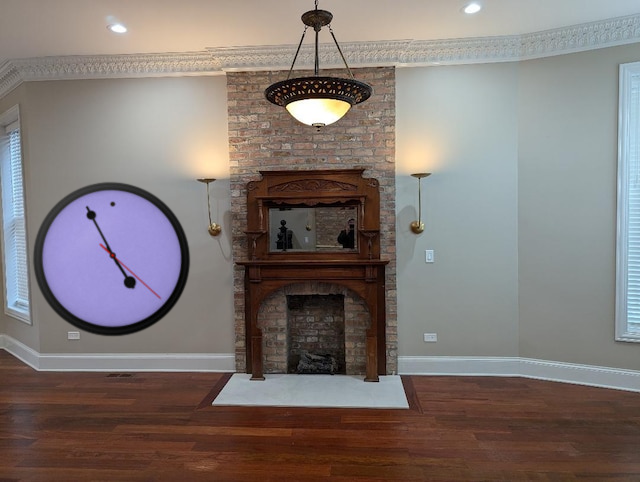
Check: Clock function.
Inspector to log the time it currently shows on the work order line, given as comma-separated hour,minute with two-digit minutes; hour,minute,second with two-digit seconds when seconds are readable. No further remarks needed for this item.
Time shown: 4,55,22
